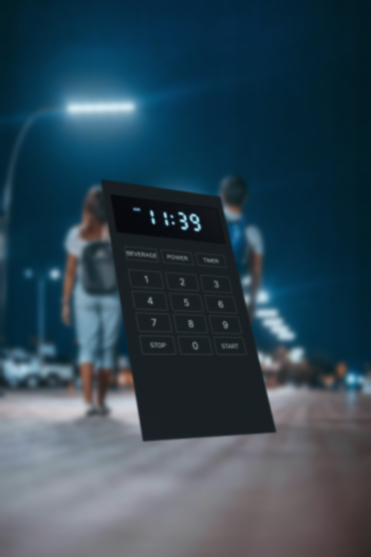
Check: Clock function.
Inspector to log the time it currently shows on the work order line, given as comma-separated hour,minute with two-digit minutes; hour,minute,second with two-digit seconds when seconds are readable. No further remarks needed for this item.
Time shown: 11,39
